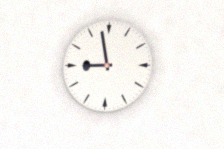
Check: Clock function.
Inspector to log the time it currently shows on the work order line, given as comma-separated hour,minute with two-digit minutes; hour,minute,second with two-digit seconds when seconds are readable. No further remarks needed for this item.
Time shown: 8,58
